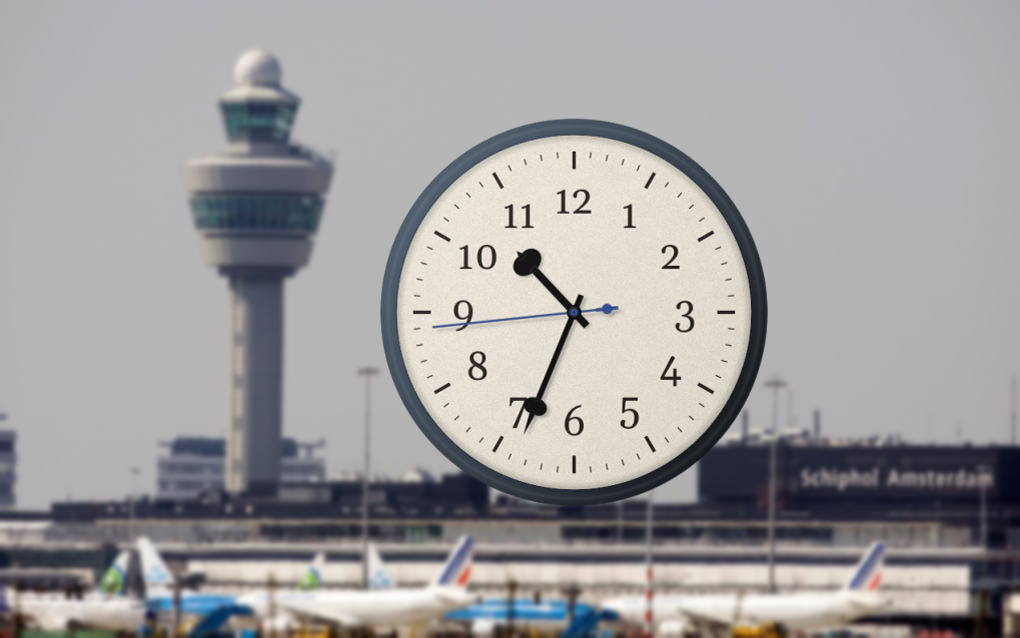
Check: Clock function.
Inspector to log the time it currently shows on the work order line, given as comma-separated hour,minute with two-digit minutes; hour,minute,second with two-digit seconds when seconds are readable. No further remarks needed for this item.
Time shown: 10,33,44
